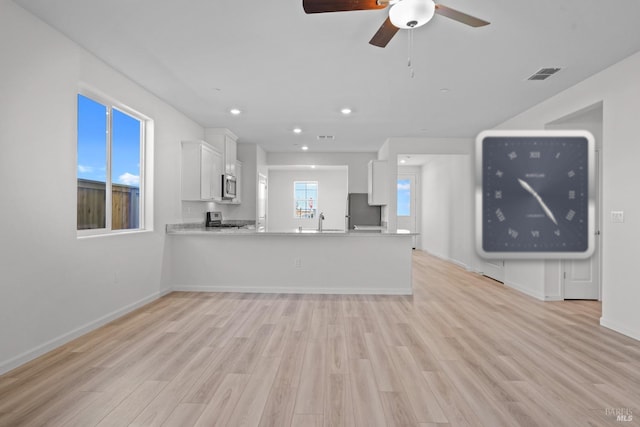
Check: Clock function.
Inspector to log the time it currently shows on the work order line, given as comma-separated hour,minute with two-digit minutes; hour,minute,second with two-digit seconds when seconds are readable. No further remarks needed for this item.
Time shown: 10,24
